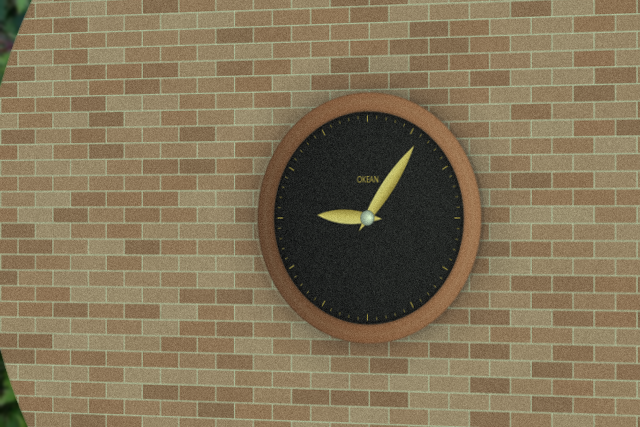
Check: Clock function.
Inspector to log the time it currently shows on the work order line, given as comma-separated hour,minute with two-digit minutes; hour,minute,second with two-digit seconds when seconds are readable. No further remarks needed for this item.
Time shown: 9,06
